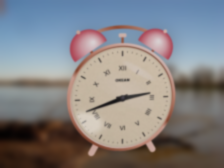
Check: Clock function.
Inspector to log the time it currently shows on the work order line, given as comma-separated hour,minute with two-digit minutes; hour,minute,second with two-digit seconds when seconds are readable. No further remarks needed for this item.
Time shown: 2,42
